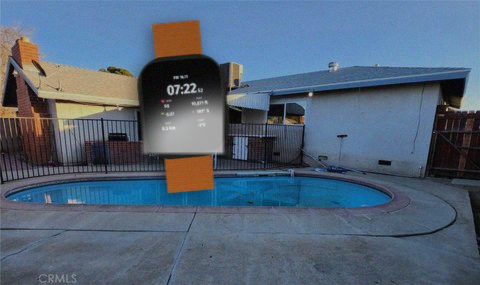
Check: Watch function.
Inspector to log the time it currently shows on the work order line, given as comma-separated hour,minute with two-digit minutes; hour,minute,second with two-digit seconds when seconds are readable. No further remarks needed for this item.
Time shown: 7,22
